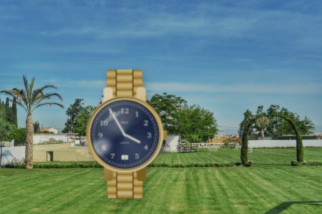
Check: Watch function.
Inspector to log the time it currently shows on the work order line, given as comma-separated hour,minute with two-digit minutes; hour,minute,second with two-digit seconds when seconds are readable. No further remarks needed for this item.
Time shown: 3,55
